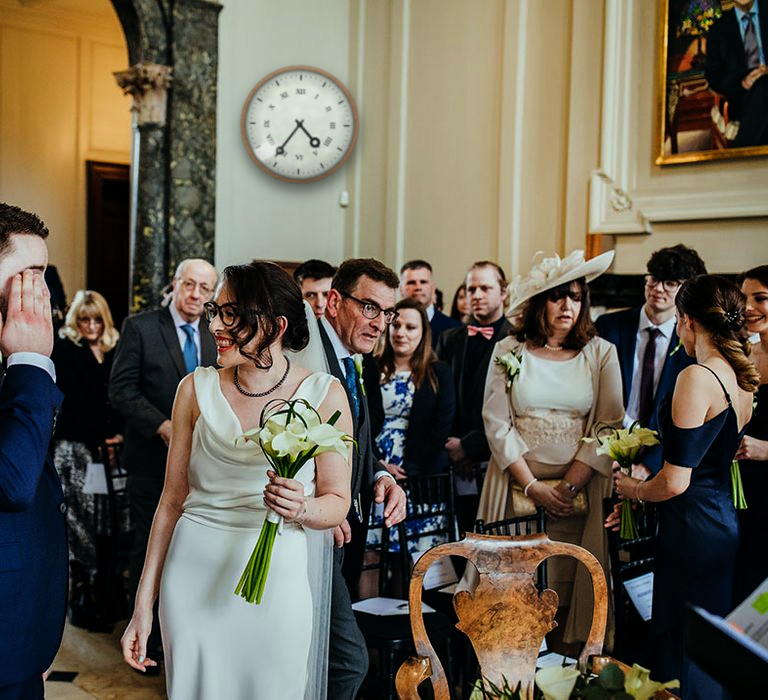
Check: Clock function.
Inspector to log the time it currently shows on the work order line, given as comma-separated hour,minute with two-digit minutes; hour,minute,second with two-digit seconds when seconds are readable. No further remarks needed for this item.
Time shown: 4,36
